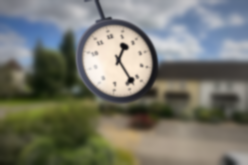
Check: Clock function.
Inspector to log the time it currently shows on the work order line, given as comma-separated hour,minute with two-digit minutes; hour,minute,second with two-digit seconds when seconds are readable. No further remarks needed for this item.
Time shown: 1,28
